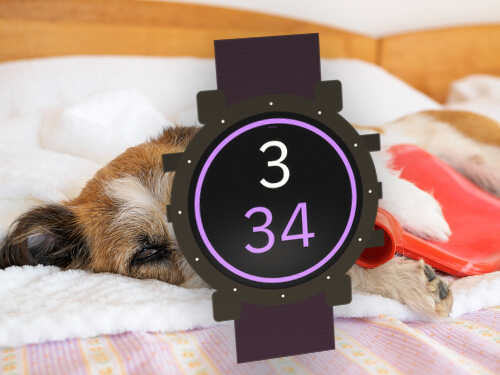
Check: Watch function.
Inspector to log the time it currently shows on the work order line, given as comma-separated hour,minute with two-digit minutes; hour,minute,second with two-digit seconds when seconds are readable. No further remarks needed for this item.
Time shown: 3,34
